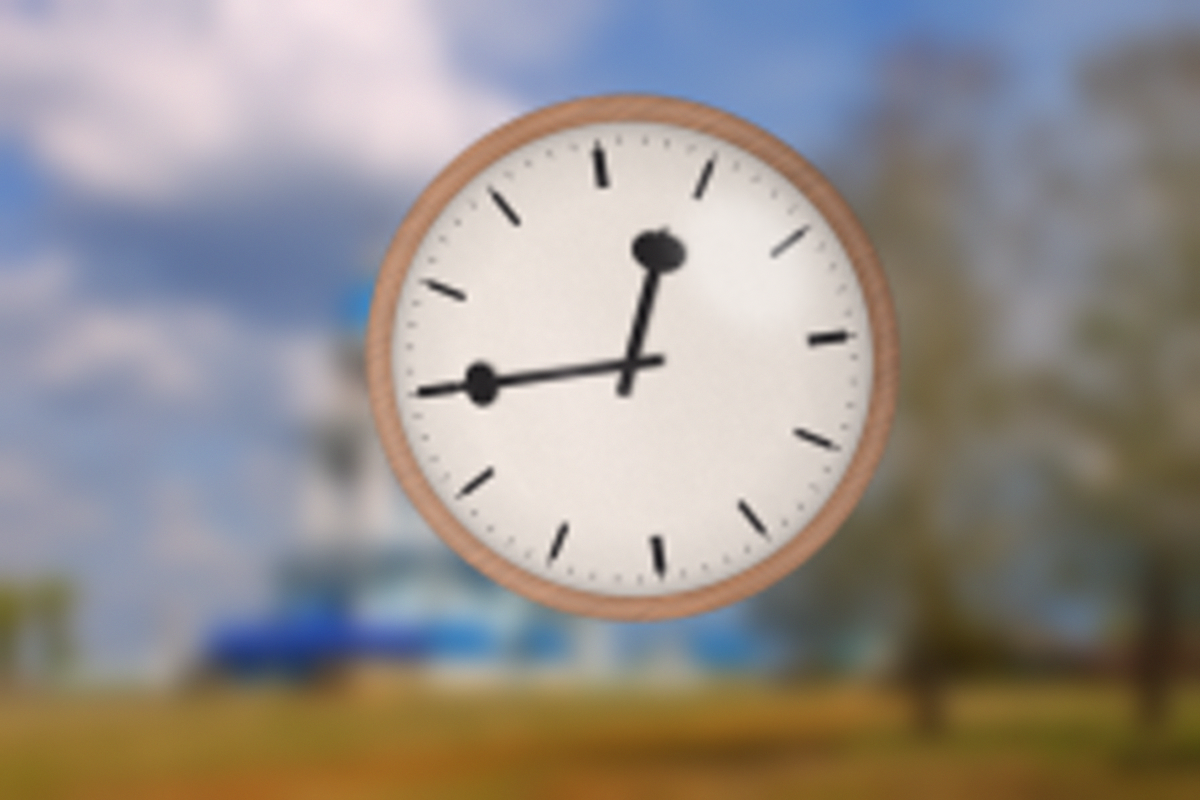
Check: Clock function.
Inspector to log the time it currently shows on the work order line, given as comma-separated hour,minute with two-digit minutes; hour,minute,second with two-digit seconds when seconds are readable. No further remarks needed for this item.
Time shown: 12,45
